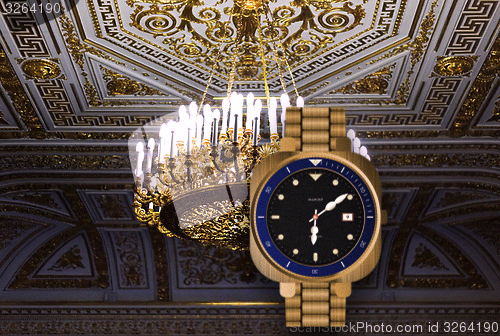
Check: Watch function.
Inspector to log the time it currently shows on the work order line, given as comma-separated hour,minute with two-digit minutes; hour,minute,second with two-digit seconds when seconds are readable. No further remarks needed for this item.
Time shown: 6,09
